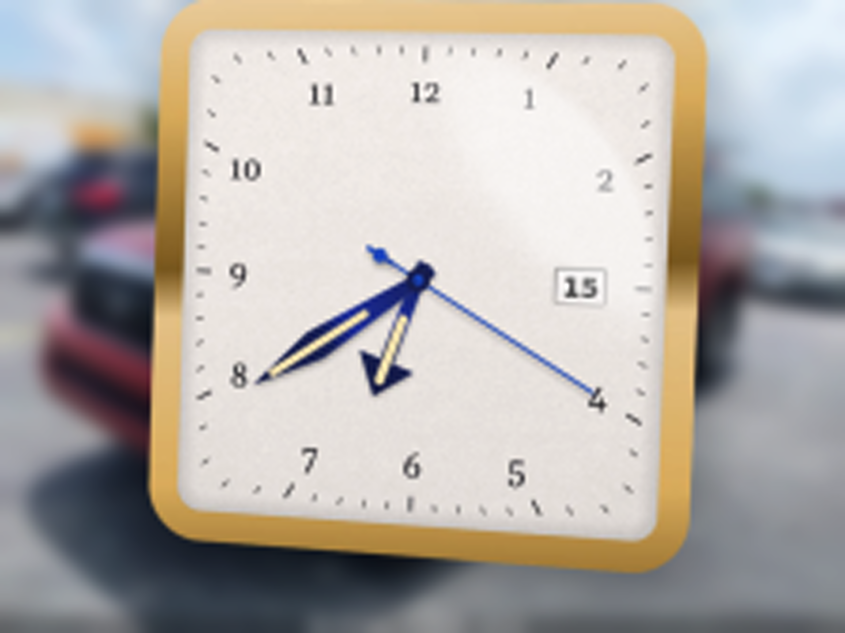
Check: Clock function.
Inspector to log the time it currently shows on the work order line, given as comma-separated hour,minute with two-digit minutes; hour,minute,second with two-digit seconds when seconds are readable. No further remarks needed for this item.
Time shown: 6,39,20
